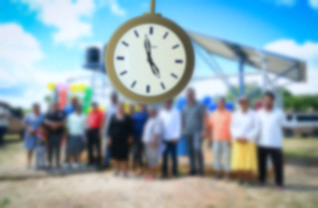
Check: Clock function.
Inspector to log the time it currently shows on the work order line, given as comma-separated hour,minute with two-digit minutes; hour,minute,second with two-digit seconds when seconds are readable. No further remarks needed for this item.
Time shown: 4,58
